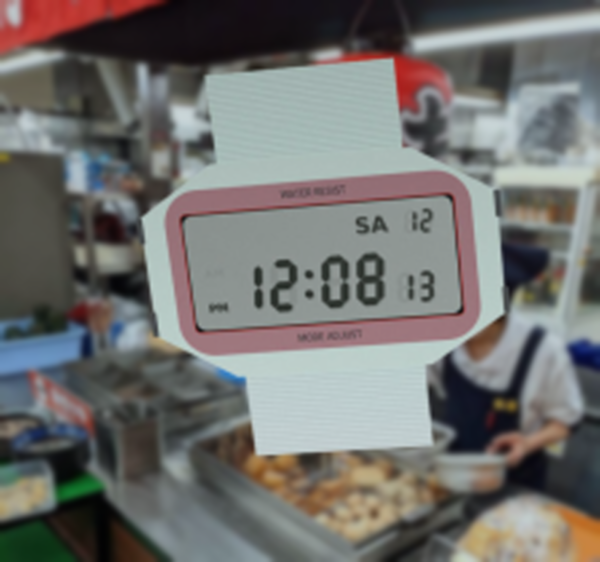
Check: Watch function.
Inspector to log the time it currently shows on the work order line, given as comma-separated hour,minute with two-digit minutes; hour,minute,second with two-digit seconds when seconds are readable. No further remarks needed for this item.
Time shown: 12,08,13
